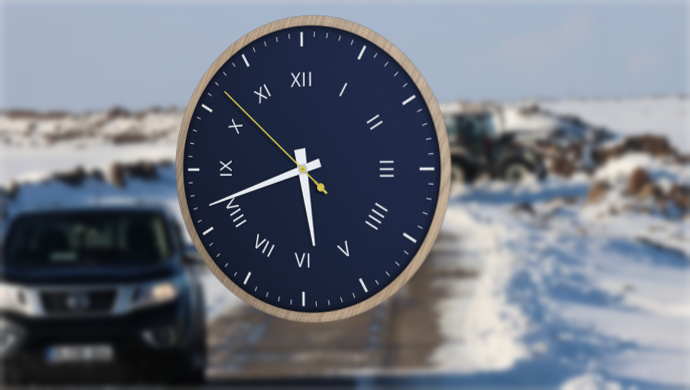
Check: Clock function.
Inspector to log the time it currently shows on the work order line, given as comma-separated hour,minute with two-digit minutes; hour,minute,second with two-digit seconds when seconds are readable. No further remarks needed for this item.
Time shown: 5,41,52
